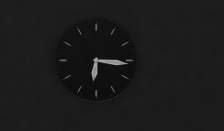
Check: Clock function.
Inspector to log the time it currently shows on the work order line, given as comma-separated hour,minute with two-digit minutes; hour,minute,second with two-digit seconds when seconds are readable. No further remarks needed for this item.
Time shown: 6,16
